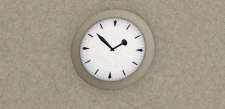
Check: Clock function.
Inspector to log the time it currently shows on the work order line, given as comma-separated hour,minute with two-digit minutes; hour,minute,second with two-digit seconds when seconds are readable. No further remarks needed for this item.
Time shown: 1,52
